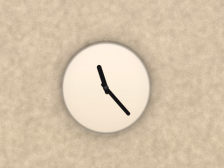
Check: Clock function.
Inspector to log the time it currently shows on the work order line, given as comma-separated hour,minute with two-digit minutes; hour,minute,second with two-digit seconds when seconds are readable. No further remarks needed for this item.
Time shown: 11,23
